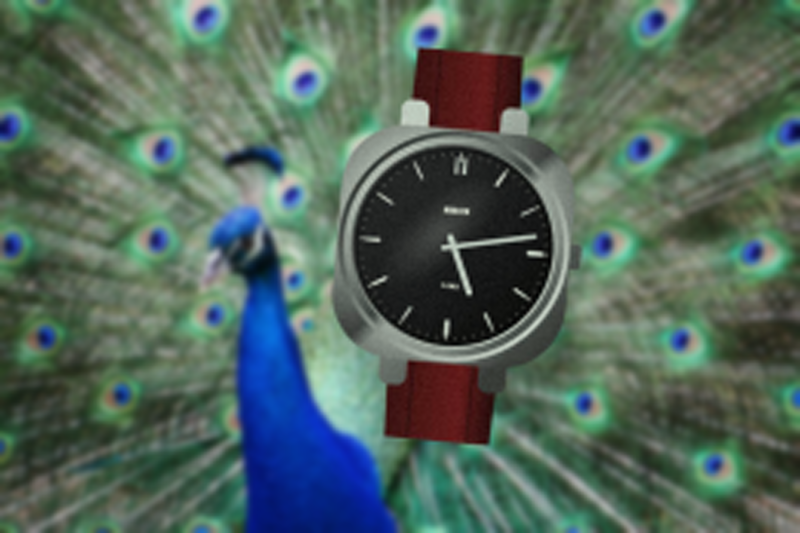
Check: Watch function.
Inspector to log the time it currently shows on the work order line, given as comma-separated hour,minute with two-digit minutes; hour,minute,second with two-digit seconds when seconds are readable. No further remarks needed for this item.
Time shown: 5,13
